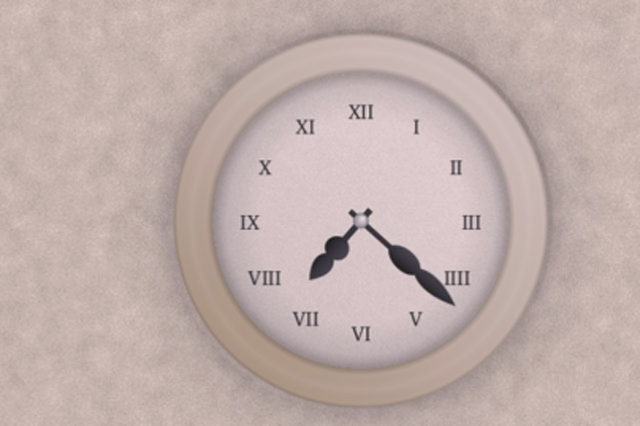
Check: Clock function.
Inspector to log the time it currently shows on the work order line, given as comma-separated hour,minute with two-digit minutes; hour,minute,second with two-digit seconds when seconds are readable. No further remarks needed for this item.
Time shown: 7,22
